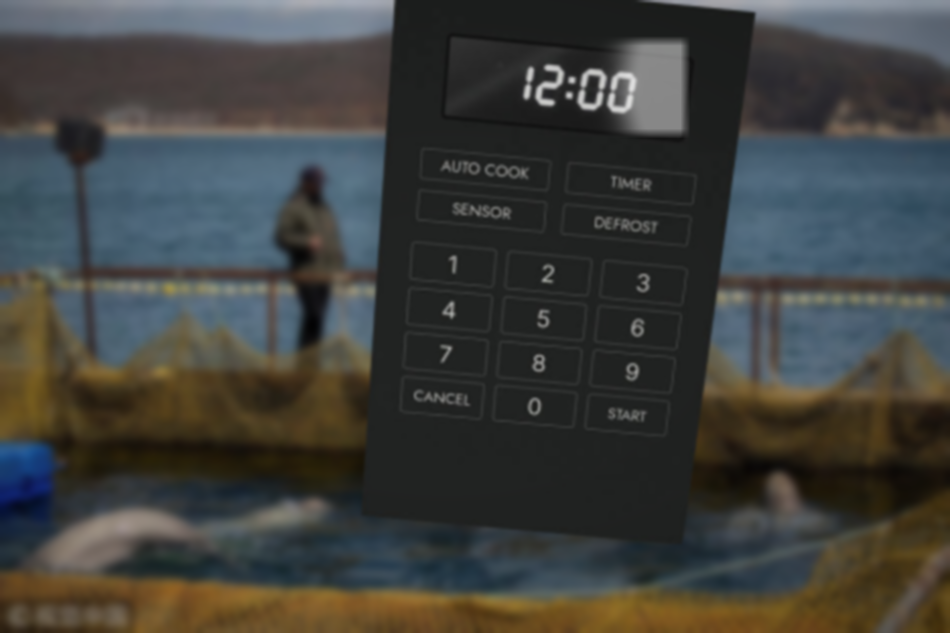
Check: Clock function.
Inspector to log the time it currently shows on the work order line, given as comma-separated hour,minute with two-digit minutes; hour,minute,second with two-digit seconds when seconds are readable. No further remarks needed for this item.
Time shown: 12,00
